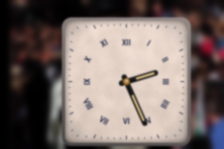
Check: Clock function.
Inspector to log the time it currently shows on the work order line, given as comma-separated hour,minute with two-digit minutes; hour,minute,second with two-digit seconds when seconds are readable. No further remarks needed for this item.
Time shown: 2,26
